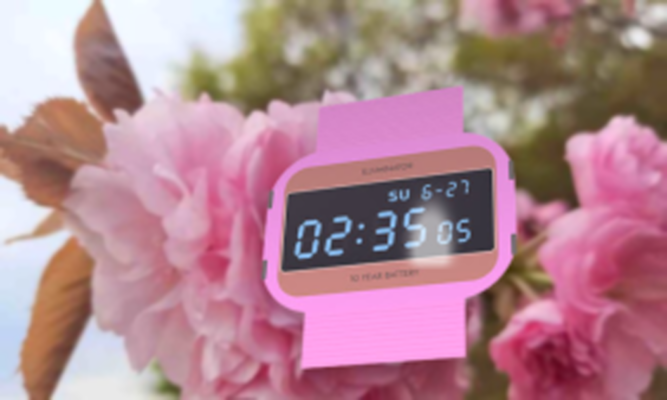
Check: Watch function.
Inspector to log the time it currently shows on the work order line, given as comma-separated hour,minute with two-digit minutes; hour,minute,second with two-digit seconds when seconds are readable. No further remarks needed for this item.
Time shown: 2,35,05
